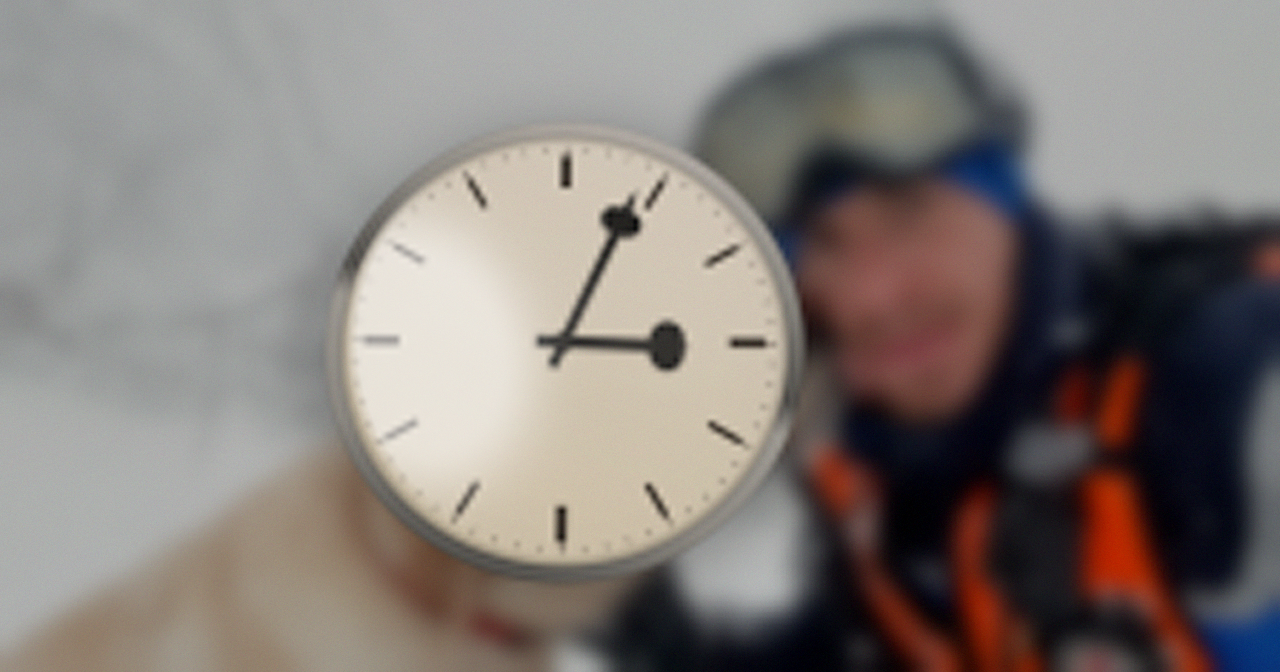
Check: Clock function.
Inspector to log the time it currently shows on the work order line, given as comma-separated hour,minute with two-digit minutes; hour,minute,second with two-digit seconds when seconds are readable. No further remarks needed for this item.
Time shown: 3,04
